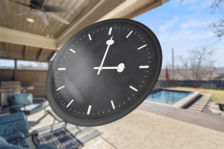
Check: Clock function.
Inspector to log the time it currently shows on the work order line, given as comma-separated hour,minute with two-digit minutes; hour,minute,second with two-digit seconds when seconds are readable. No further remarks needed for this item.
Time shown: 3,01
